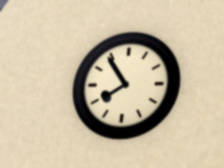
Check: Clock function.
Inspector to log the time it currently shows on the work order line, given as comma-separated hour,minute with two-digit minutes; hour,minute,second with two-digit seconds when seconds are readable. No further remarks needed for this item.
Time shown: 7,54
